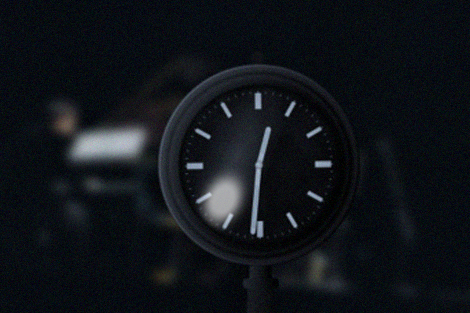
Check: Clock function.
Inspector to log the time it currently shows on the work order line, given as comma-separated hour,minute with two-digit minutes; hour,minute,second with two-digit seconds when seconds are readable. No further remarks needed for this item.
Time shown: 12,31
